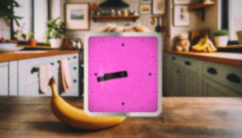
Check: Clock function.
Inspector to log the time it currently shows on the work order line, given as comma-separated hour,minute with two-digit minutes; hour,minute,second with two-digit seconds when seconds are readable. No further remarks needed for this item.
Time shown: 8,43
